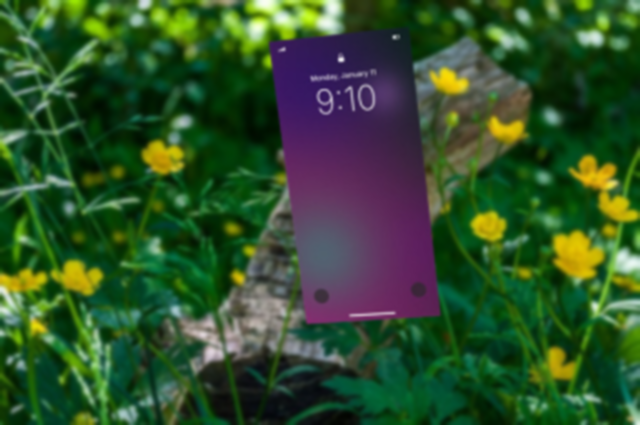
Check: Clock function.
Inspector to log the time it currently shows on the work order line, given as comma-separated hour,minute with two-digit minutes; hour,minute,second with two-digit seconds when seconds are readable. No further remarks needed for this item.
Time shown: 9,10
